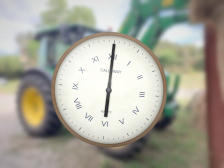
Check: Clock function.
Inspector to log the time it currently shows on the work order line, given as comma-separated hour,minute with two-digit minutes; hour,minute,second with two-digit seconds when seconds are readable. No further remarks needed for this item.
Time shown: 6,00
